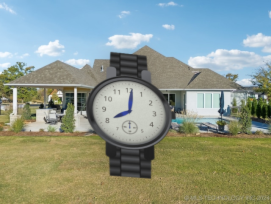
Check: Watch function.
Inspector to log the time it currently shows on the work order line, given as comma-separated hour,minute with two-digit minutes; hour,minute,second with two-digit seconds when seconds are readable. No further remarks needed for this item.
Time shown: 8,01
